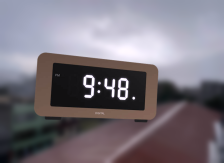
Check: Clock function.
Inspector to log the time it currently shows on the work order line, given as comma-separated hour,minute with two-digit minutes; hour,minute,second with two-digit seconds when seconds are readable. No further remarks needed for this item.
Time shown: 9,48
